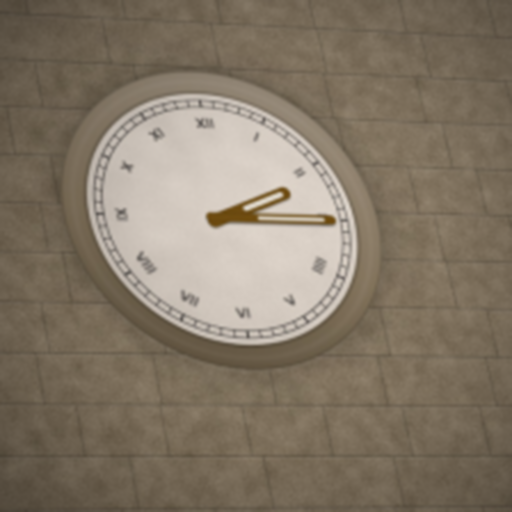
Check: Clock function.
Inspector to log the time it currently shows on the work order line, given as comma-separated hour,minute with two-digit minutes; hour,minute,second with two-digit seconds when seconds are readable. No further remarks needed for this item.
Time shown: 2,15
